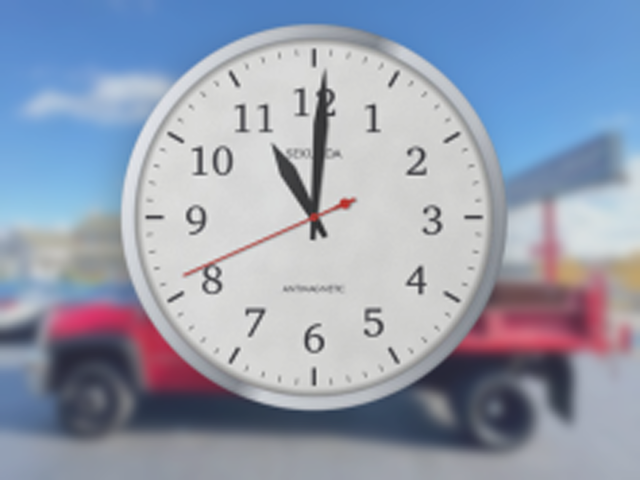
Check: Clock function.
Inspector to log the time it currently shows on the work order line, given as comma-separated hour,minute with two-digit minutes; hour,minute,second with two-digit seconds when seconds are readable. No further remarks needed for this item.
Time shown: 11,00,41
